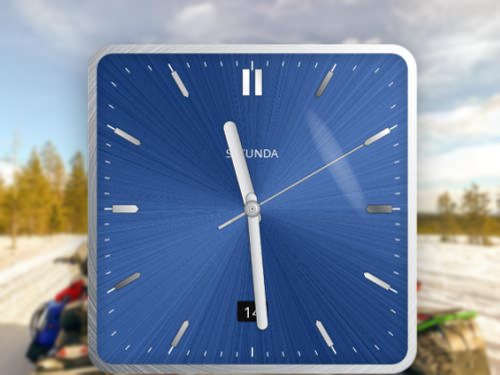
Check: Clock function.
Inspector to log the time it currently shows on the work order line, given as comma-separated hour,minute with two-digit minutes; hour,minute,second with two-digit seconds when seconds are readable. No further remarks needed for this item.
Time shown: 11,29,10
